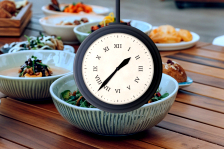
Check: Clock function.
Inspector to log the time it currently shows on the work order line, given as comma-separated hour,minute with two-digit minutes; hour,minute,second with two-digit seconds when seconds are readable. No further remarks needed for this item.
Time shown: 1,37
